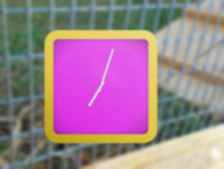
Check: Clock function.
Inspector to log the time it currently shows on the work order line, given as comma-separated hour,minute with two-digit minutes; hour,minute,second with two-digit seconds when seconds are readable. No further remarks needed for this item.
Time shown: 7,03
